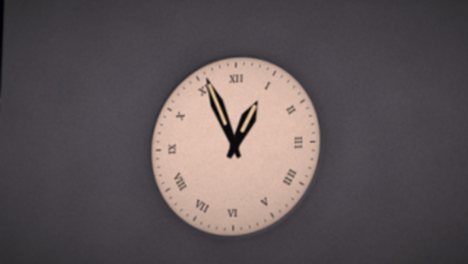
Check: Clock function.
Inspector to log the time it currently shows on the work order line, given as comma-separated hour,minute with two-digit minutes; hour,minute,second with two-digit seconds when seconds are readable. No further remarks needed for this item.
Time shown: 12,56
